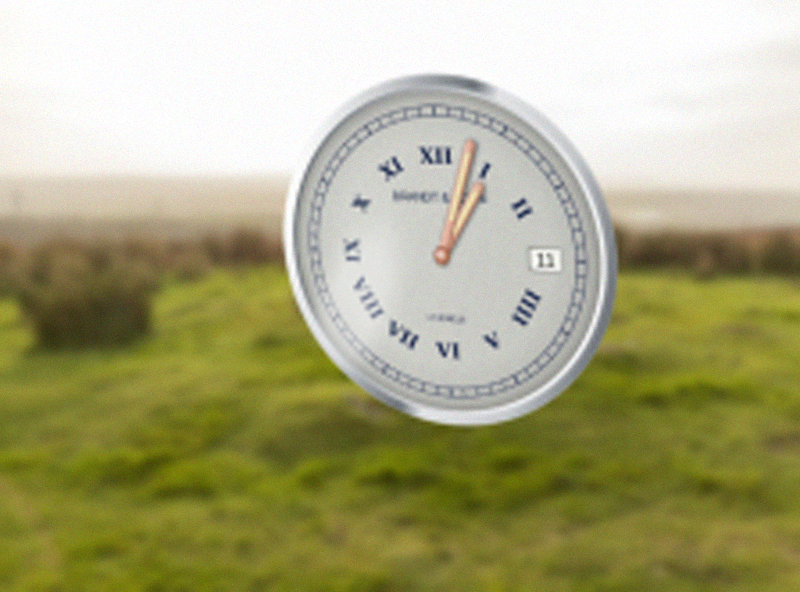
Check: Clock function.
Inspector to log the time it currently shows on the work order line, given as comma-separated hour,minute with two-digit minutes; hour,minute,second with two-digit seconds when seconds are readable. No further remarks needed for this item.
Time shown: 1,03
